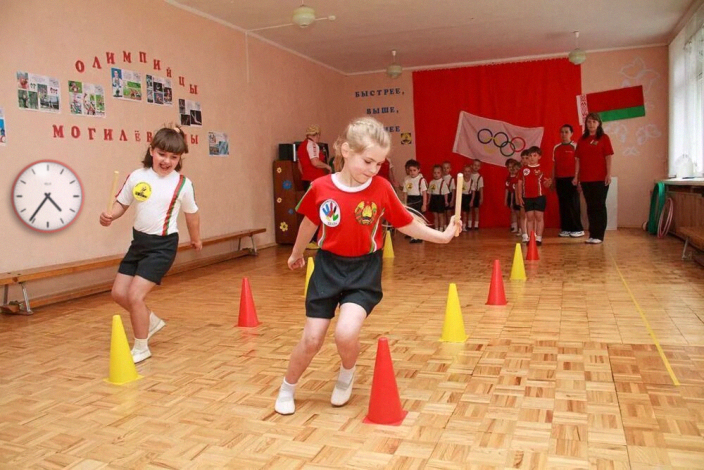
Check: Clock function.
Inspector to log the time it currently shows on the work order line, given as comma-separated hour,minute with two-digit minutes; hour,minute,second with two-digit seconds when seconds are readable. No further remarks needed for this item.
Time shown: 4,36
